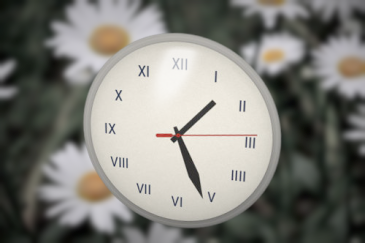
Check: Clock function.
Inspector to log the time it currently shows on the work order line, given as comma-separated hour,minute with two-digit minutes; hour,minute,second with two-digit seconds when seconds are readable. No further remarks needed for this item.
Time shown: 1,26,14
